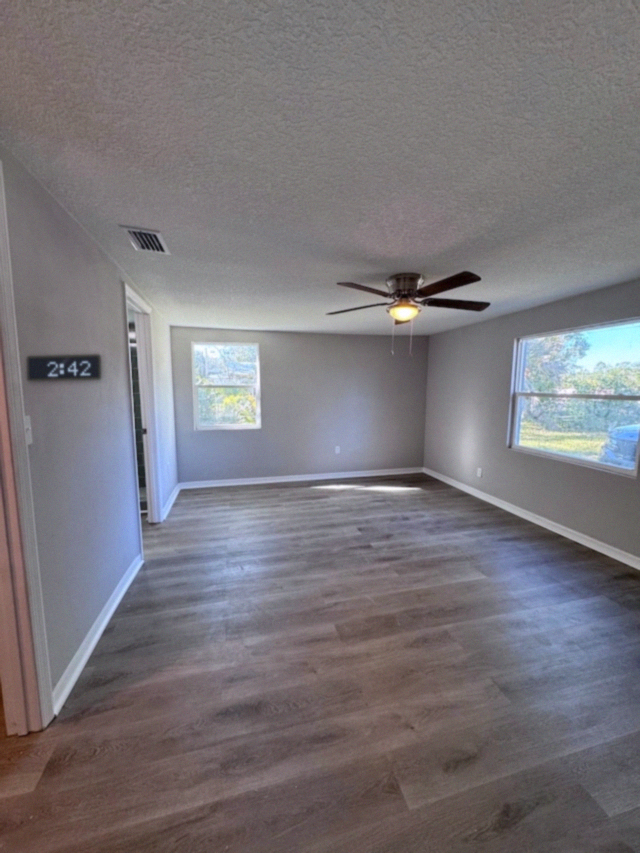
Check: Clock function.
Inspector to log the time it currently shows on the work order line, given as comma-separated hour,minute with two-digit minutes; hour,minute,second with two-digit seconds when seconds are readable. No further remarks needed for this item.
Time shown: 2,42
